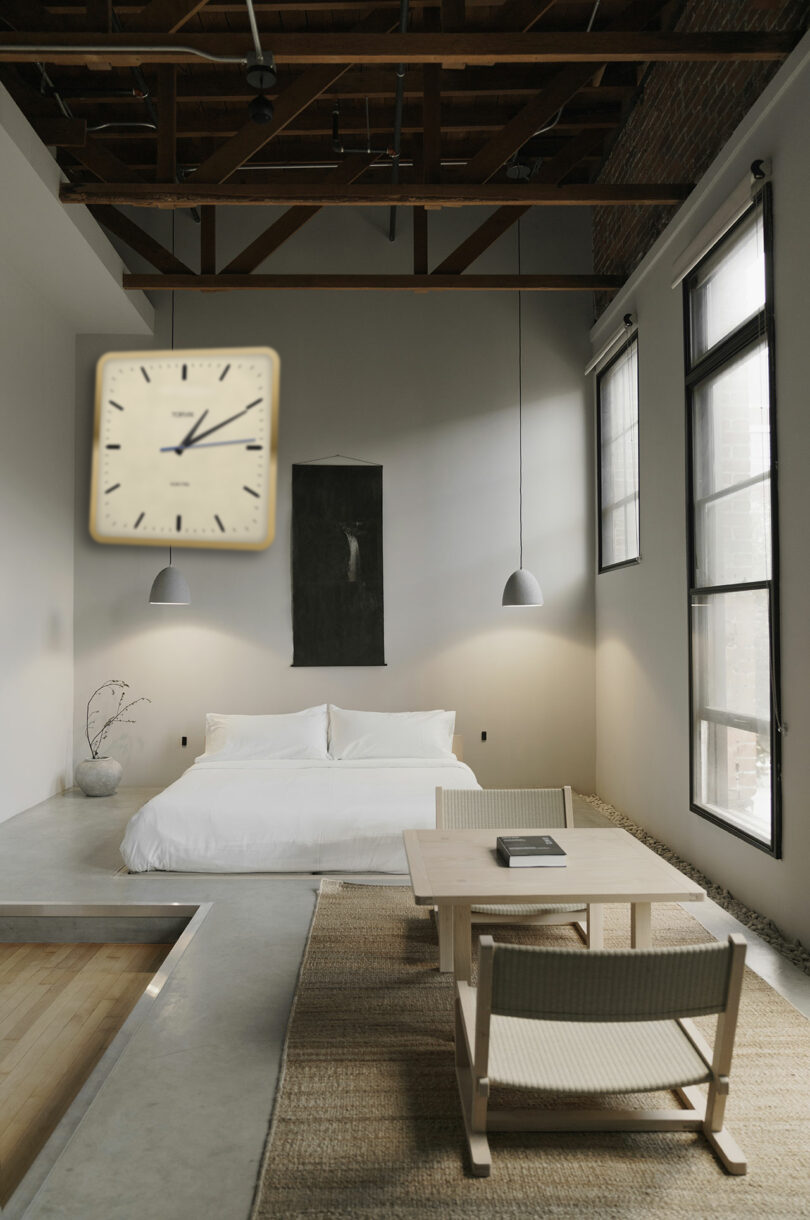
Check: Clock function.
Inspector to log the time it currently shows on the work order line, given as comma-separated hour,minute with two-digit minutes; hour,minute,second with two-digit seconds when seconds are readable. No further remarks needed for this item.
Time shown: 1,10,14
